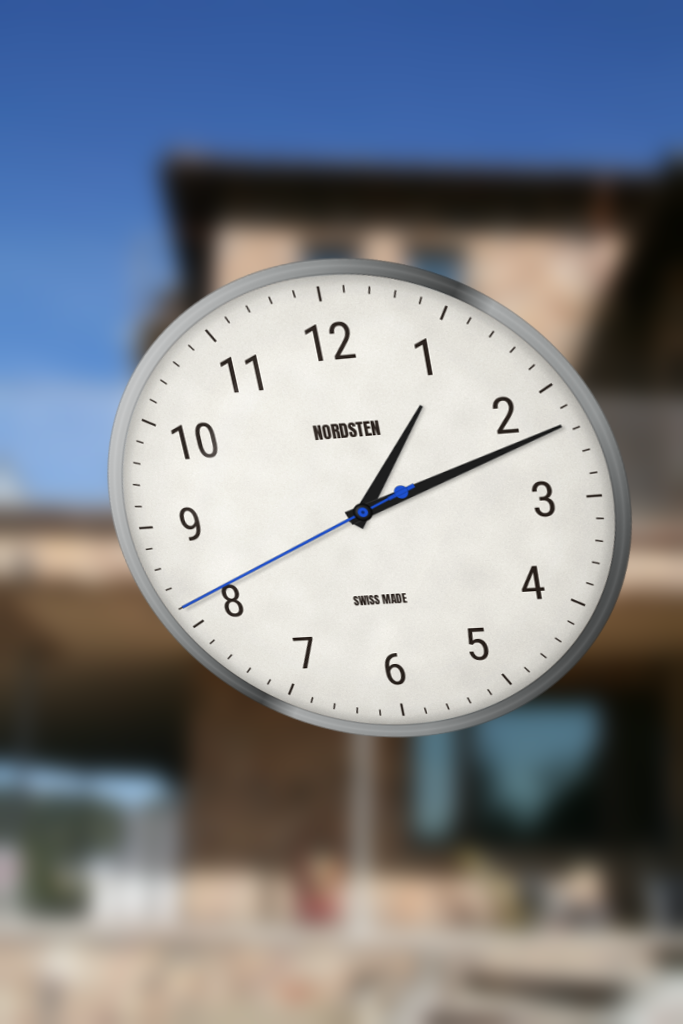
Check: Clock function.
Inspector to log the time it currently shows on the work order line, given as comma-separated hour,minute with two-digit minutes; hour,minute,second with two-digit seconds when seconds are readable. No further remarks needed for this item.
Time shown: 1,11,41
